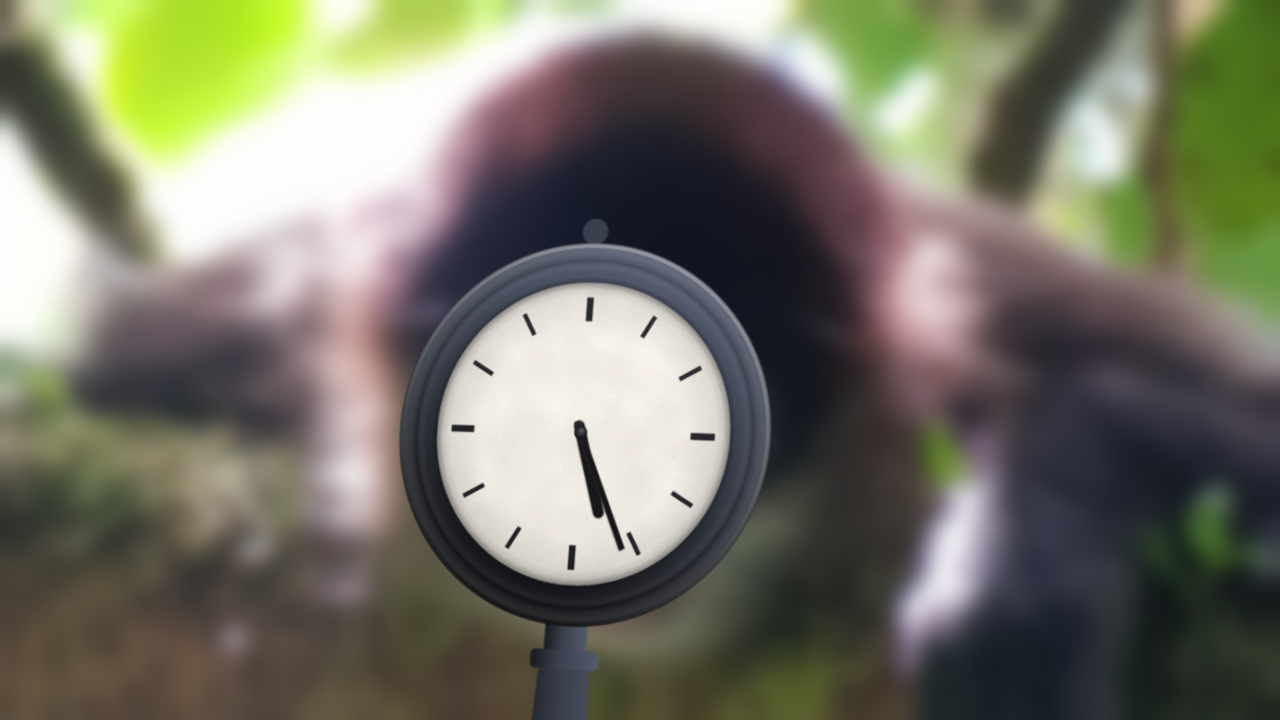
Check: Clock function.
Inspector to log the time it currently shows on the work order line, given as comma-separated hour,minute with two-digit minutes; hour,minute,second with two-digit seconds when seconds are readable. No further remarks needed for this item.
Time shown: 5,26
